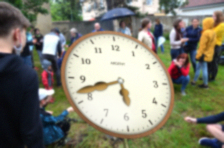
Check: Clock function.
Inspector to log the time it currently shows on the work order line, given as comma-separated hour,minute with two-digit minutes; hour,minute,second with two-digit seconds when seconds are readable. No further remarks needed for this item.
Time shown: 5,42
